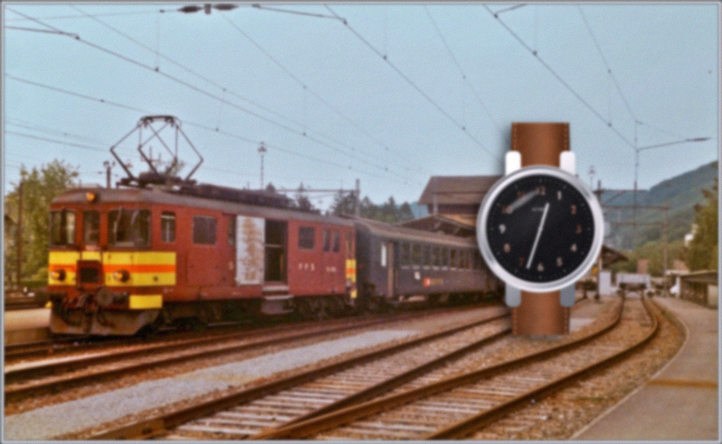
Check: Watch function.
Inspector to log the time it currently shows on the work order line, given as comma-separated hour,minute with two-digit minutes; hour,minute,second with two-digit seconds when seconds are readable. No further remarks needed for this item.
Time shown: 12,33
